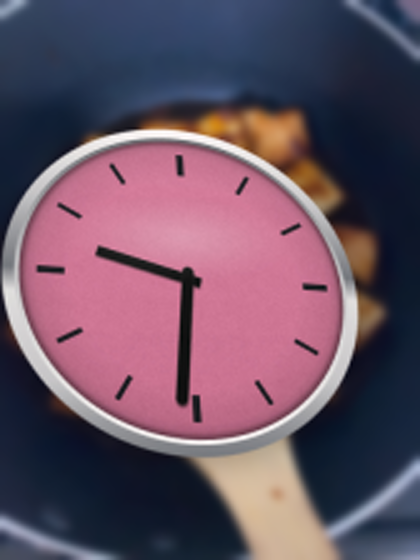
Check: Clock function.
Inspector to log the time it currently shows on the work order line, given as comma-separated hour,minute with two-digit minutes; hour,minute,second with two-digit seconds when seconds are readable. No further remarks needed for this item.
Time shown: 9,31
